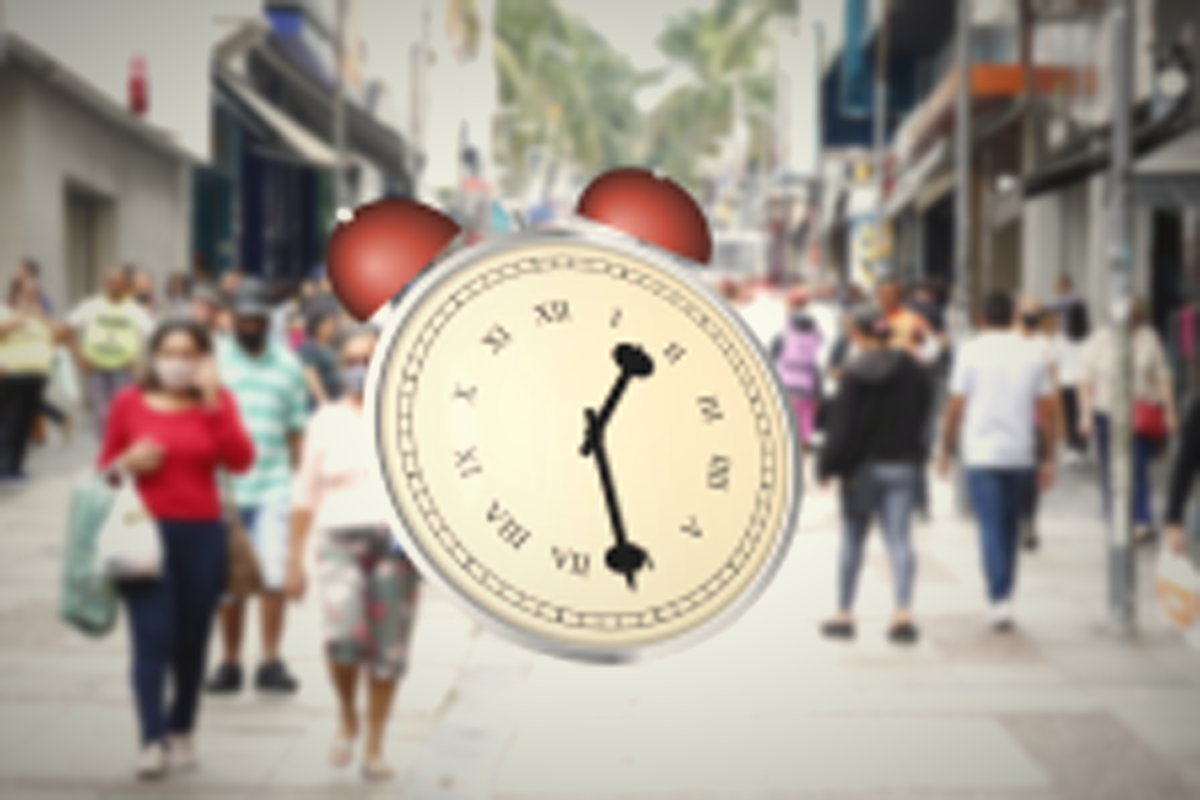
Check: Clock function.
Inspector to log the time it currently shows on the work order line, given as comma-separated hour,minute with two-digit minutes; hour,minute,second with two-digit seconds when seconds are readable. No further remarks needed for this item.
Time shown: 1,31
